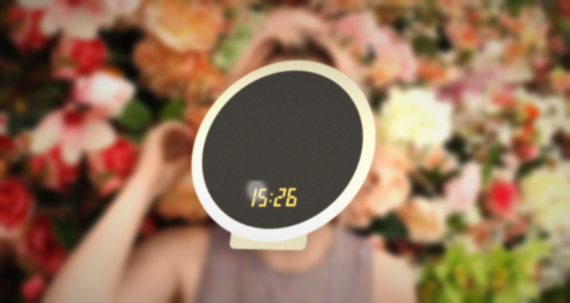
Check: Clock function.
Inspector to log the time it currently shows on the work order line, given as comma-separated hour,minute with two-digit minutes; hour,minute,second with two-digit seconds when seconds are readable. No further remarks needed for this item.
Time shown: 15,26
